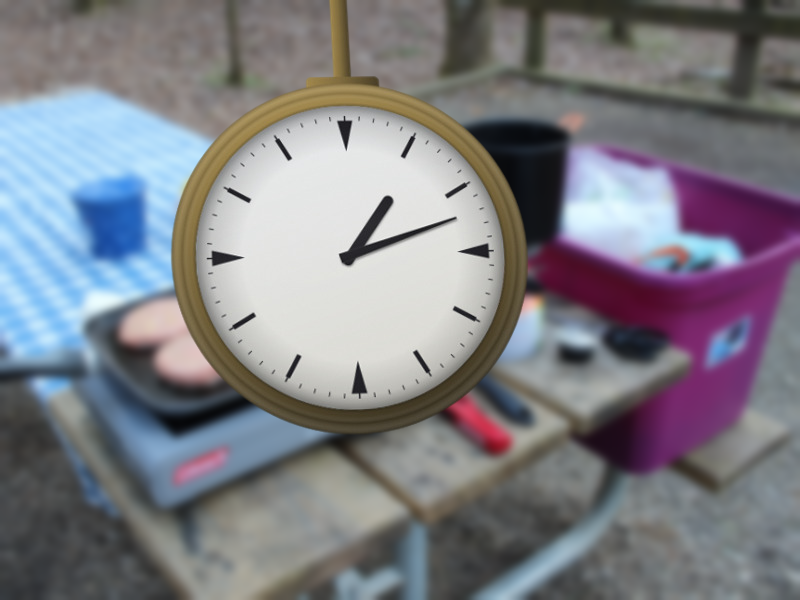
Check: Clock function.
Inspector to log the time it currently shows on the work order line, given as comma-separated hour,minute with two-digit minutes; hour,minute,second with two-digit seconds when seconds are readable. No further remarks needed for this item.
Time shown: 1,12
